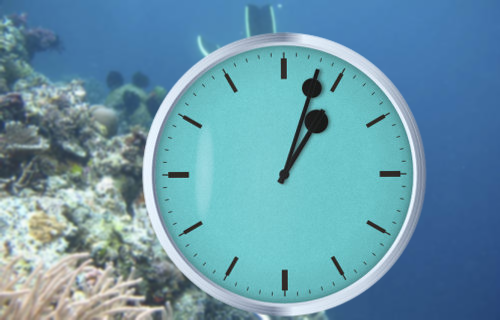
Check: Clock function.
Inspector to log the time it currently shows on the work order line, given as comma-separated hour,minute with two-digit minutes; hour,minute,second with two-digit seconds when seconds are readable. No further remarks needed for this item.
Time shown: 1,03
